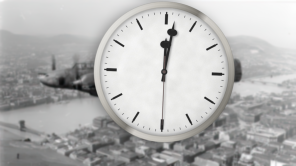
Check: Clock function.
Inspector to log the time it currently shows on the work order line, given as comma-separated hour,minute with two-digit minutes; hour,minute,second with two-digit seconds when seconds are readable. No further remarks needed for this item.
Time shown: 12,01,30
